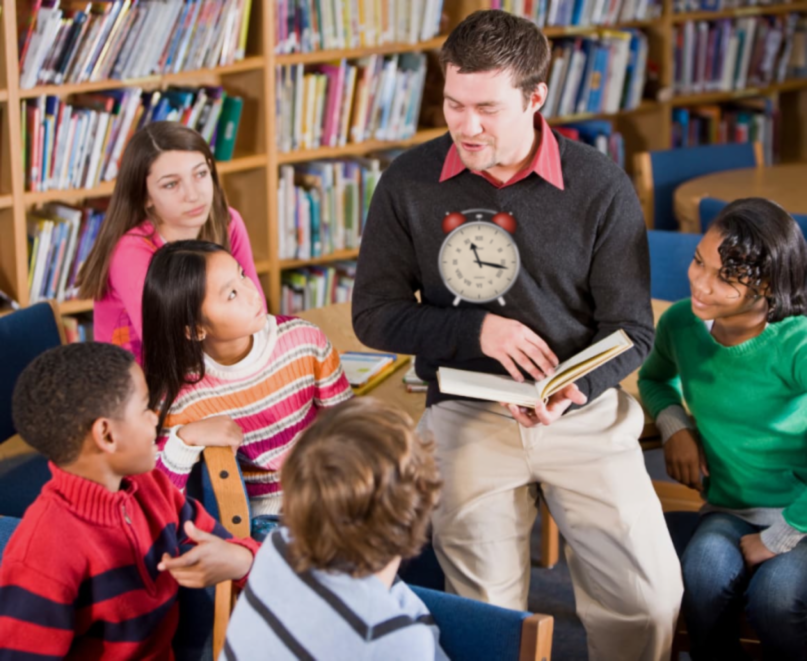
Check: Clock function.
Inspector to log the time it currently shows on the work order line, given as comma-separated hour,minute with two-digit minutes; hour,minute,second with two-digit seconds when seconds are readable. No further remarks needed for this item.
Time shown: 11,17
